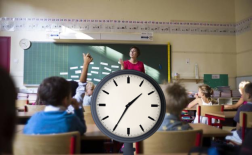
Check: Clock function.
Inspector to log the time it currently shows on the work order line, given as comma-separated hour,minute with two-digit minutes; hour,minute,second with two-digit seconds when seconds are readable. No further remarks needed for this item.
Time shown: 1,35
